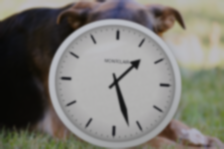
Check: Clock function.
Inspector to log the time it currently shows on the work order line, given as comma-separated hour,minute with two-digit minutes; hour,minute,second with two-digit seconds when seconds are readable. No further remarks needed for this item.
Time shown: 1,27
